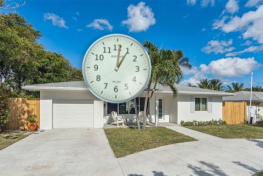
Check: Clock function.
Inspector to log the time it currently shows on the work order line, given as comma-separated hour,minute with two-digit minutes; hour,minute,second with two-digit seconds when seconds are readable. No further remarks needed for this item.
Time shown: 1,01
